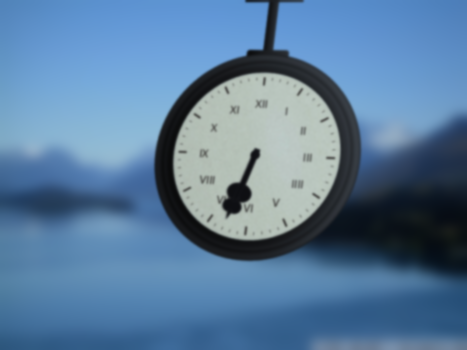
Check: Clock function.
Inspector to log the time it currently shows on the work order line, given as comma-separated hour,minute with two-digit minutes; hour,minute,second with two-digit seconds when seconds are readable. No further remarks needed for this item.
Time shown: 6,33
